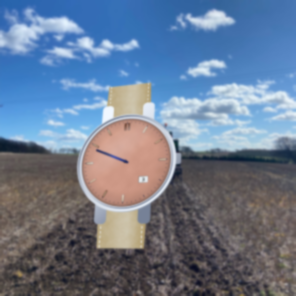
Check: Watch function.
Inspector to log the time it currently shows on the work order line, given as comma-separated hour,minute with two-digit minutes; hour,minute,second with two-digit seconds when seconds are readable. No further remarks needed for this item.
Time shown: 9,49
